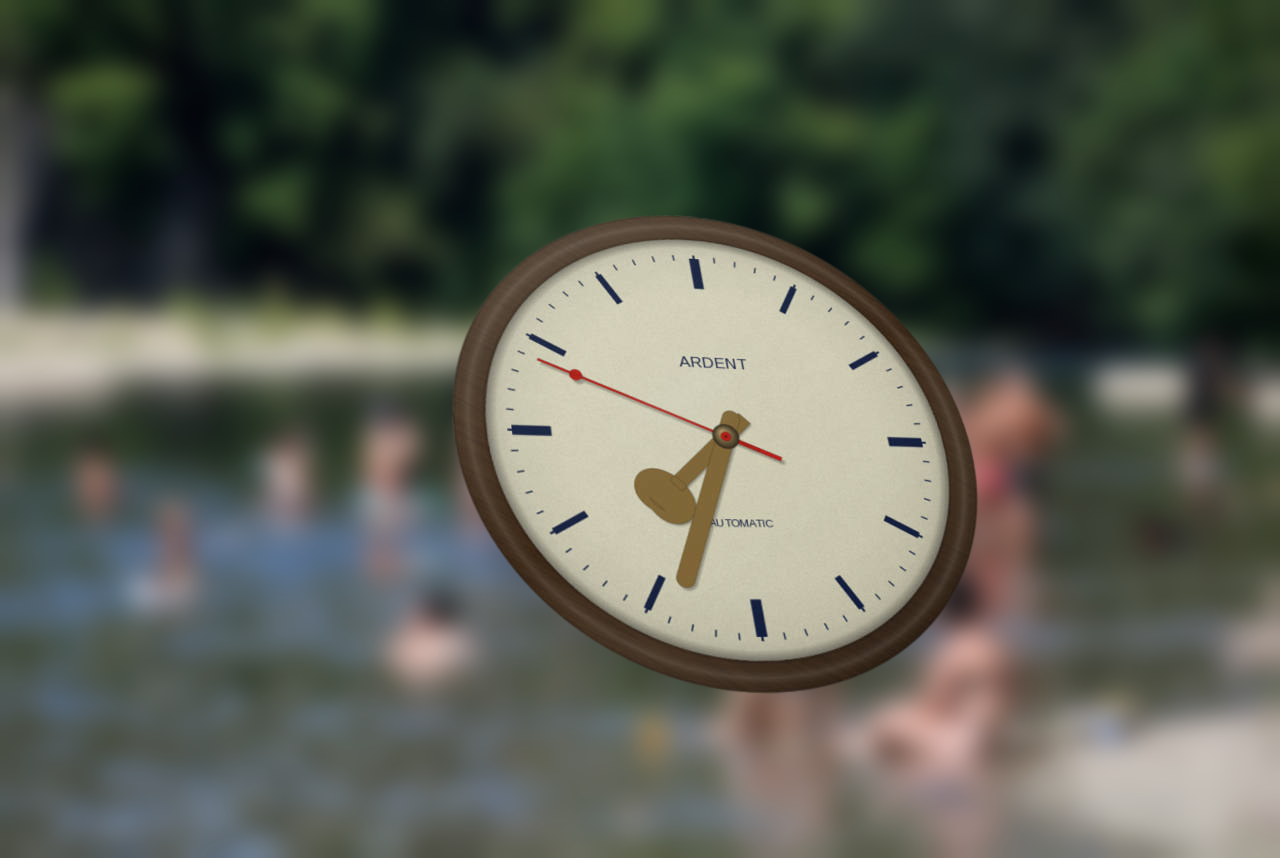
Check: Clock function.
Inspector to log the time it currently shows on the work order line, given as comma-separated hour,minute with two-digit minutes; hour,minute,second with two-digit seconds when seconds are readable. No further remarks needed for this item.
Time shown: 7,33,49
